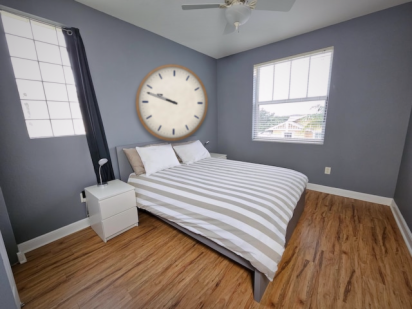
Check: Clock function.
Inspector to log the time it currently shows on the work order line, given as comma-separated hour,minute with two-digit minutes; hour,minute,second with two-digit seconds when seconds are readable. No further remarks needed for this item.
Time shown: 9,48
